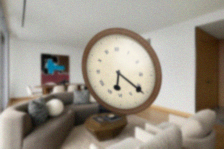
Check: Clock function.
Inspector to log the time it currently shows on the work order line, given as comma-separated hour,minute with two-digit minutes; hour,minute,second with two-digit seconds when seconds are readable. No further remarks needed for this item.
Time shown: 6,21
